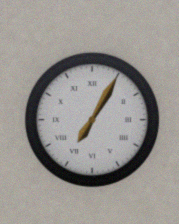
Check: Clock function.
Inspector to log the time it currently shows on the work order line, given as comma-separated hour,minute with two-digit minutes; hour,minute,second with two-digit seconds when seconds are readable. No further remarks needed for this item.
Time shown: 7,05
